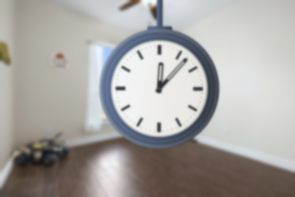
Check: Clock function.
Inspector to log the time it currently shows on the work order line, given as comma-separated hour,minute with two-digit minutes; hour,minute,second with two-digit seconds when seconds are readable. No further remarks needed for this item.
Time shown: 12,07
